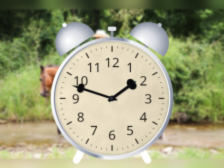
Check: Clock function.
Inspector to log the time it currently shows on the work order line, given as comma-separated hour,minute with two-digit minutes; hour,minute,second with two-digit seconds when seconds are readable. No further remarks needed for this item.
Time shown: 1,48
